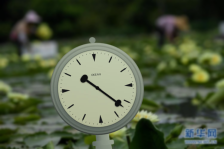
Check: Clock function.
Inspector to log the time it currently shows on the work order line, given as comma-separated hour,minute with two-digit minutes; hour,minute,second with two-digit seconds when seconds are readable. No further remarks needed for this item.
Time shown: 10,22
